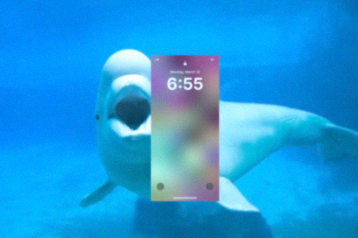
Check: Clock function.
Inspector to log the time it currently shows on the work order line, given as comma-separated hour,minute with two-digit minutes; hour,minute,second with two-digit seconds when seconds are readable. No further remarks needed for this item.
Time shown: 6,55
